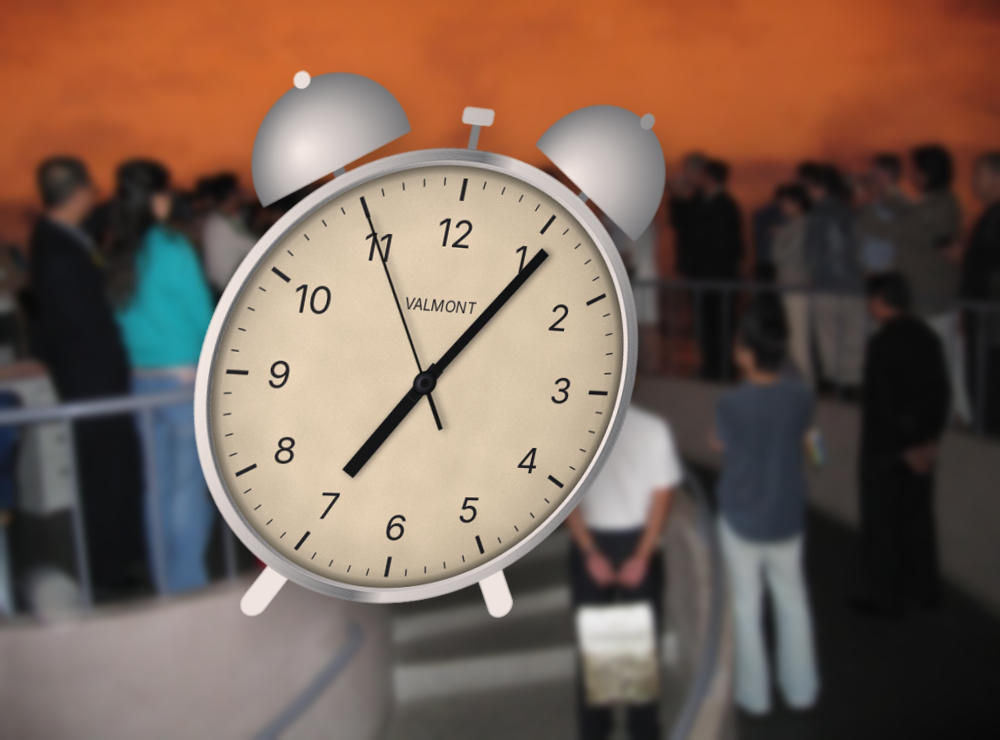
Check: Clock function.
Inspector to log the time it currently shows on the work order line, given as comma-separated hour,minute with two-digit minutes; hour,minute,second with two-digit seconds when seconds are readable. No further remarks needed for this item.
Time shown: 7,05,55
